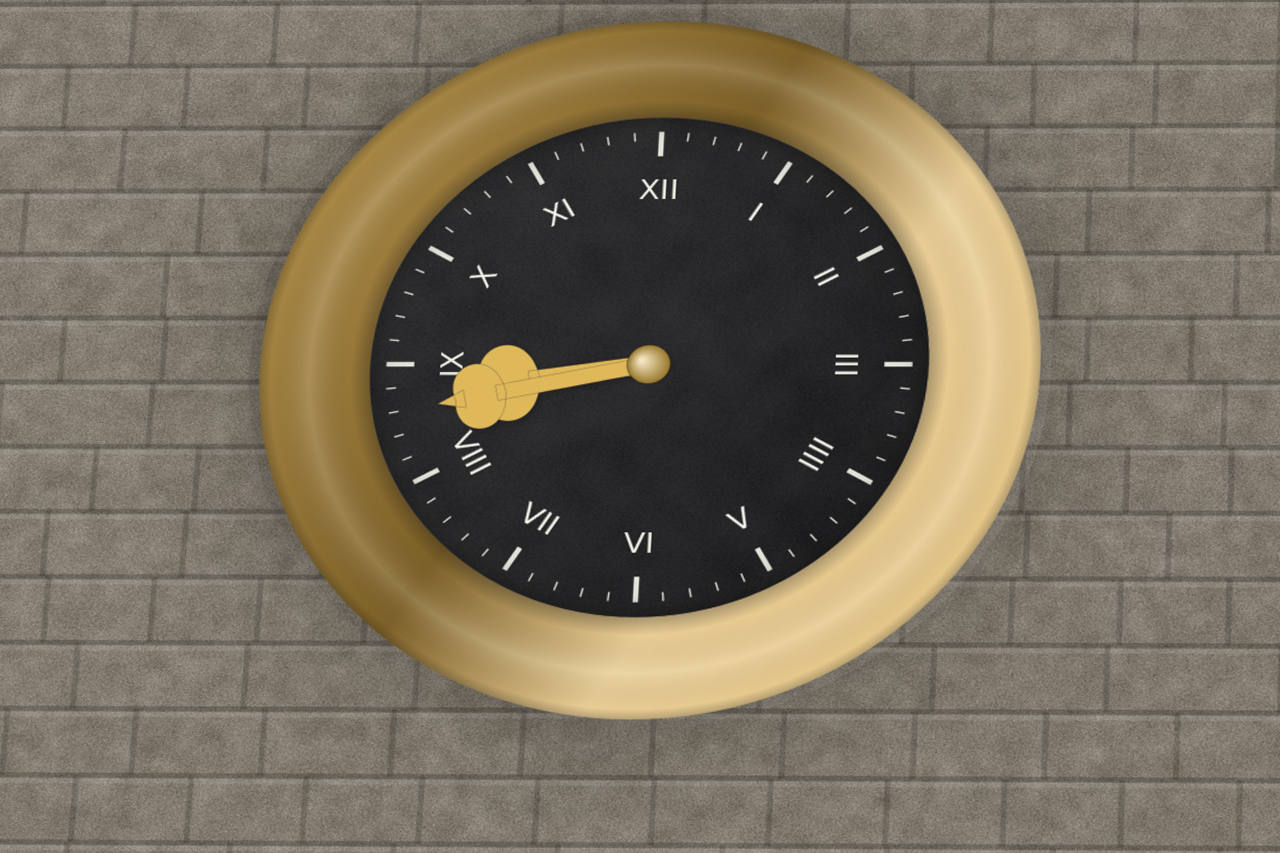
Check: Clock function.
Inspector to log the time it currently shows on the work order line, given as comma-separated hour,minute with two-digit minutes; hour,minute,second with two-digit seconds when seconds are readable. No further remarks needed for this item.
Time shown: 8,43
